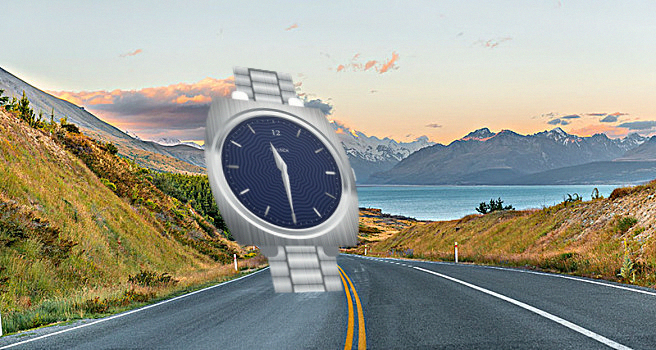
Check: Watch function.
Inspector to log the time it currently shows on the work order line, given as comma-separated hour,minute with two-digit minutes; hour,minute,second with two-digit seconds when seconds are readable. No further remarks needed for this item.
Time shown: 11,30
